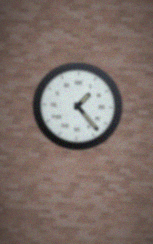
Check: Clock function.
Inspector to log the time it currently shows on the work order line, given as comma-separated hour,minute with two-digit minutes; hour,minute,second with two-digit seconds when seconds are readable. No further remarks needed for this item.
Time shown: 1,23
